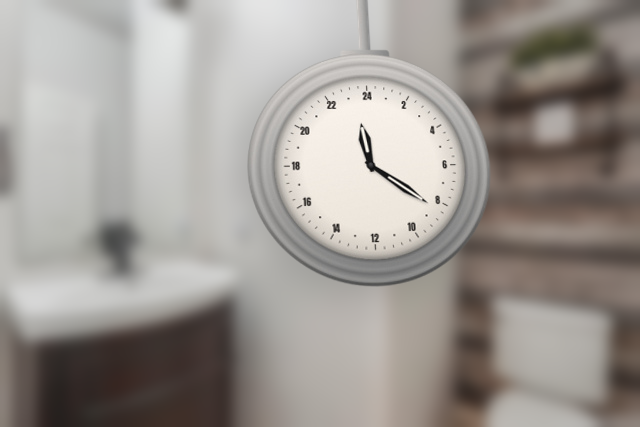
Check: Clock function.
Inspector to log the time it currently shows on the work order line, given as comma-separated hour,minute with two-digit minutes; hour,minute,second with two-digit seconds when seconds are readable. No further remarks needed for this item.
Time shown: 23,21
